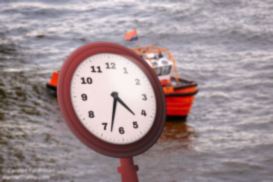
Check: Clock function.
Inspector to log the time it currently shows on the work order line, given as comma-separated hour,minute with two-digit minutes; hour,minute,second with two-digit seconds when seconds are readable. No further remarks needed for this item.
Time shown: 4,33
